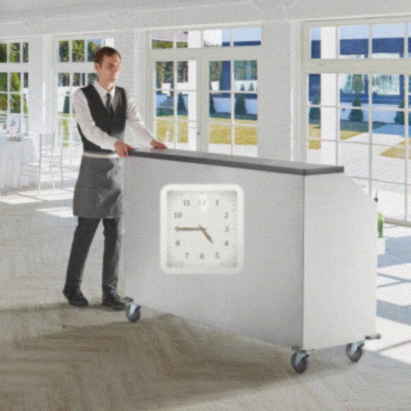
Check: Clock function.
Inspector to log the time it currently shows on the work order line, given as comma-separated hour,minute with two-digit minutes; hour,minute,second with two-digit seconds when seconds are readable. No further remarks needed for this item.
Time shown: 4,45
